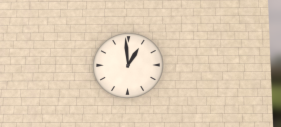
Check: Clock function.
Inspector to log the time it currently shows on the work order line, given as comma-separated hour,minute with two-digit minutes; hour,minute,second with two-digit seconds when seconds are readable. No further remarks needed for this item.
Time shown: 12,59
